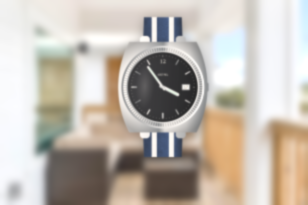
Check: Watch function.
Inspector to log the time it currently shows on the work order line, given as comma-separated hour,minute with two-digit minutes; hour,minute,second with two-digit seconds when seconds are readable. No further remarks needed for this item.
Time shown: 3,54
